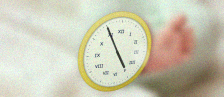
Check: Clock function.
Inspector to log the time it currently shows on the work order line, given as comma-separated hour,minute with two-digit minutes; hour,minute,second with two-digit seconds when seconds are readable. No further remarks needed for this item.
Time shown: 4,55
